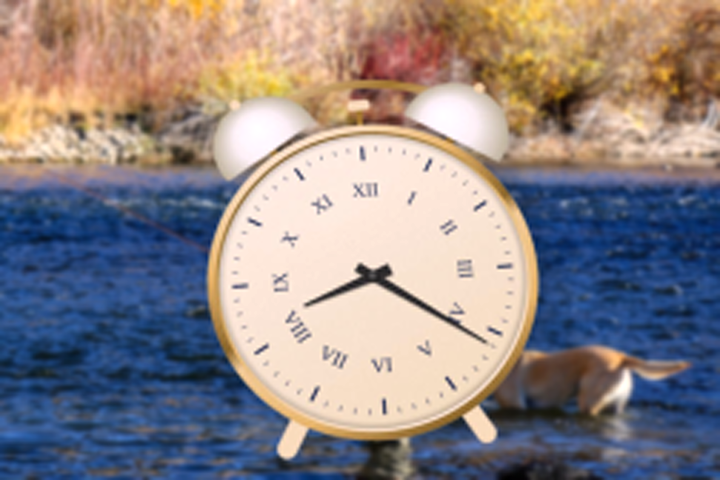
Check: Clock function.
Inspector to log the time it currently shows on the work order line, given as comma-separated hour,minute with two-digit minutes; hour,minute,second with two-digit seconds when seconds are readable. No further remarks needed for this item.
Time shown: 8,21
